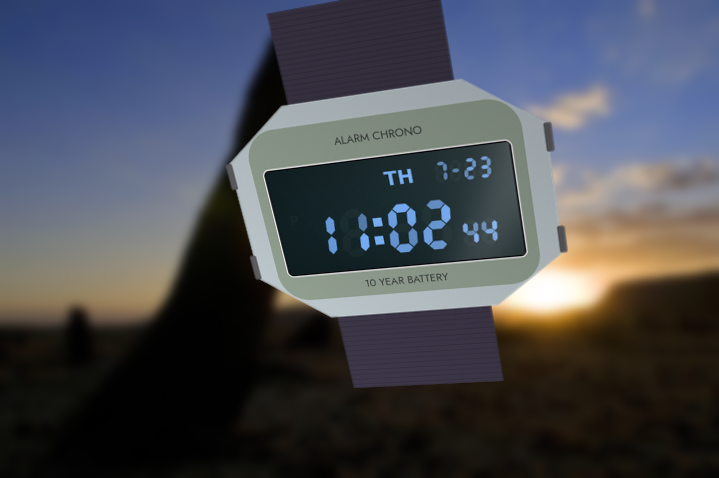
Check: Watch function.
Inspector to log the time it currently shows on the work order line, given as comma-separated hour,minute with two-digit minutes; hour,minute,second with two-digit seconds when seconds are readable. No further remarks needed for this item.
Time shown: 11,02,44
